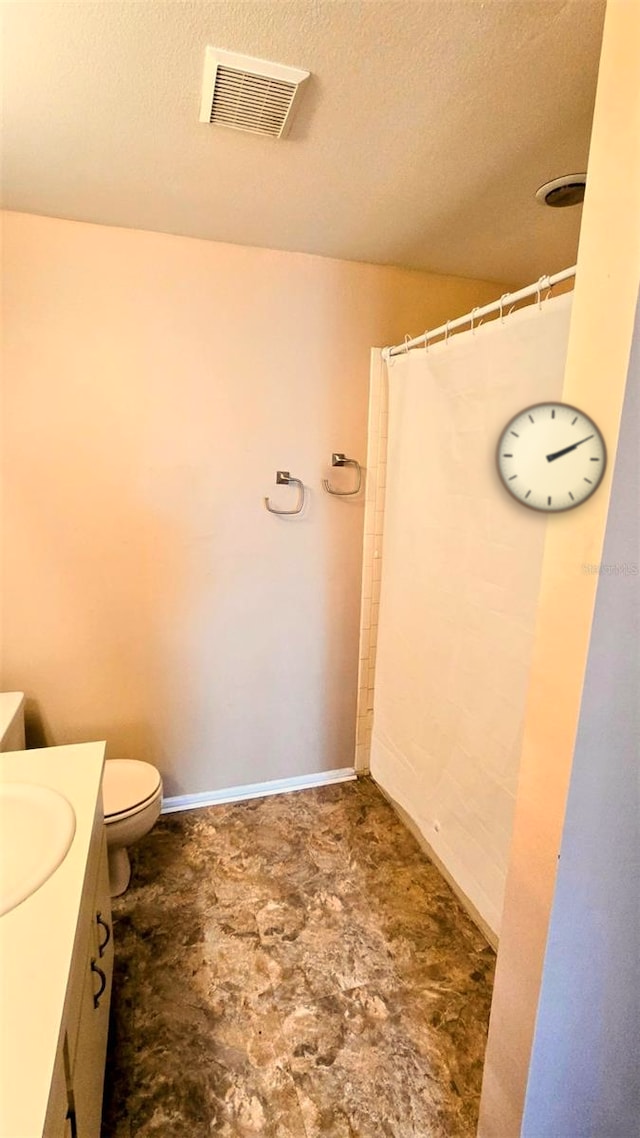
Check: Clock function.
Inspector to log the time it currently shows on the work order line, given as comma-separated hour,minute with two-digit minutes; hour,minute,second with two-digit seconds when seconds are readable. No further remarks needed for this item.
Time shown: 2,10
